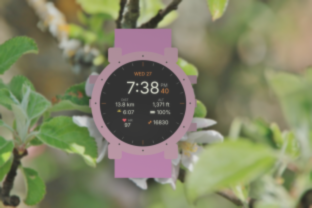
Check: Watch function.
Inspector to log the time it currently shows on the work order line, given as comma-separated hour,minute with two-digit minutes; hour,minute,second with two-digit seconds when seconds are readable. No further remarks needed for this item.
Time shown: 7,38
